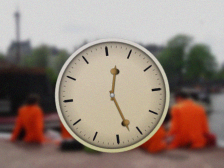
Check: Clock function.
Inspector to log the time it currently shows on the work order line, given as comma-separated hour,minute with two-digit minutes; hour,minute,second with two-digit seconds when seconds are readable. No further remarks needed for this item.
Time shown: 12,27
